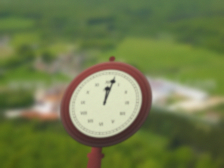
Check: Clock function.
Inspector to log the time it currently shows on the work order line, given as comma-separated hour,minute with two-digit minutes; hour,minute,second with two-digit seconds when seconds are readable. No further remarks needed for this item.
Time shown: 12,02
